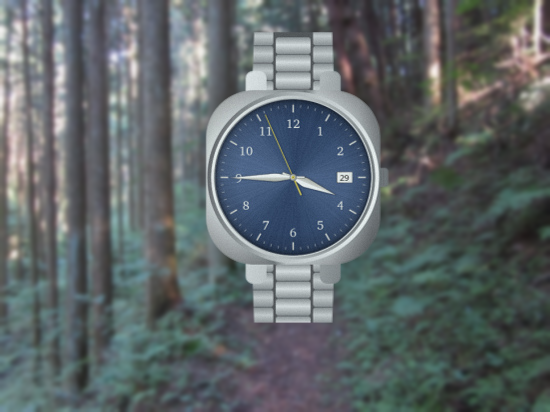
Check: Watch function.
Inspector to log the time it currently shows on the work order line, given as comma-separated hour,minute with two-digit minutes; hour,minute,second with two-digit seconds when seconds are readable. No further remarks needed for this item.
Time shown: 3,44,56
